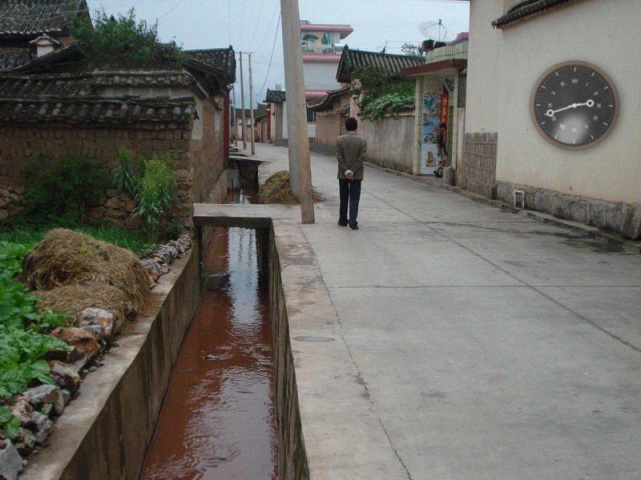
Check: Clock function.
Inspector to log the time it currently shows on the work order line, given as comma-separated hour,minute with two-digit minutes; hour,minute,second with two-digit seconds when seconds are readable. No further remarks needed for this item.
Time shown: 2,42
